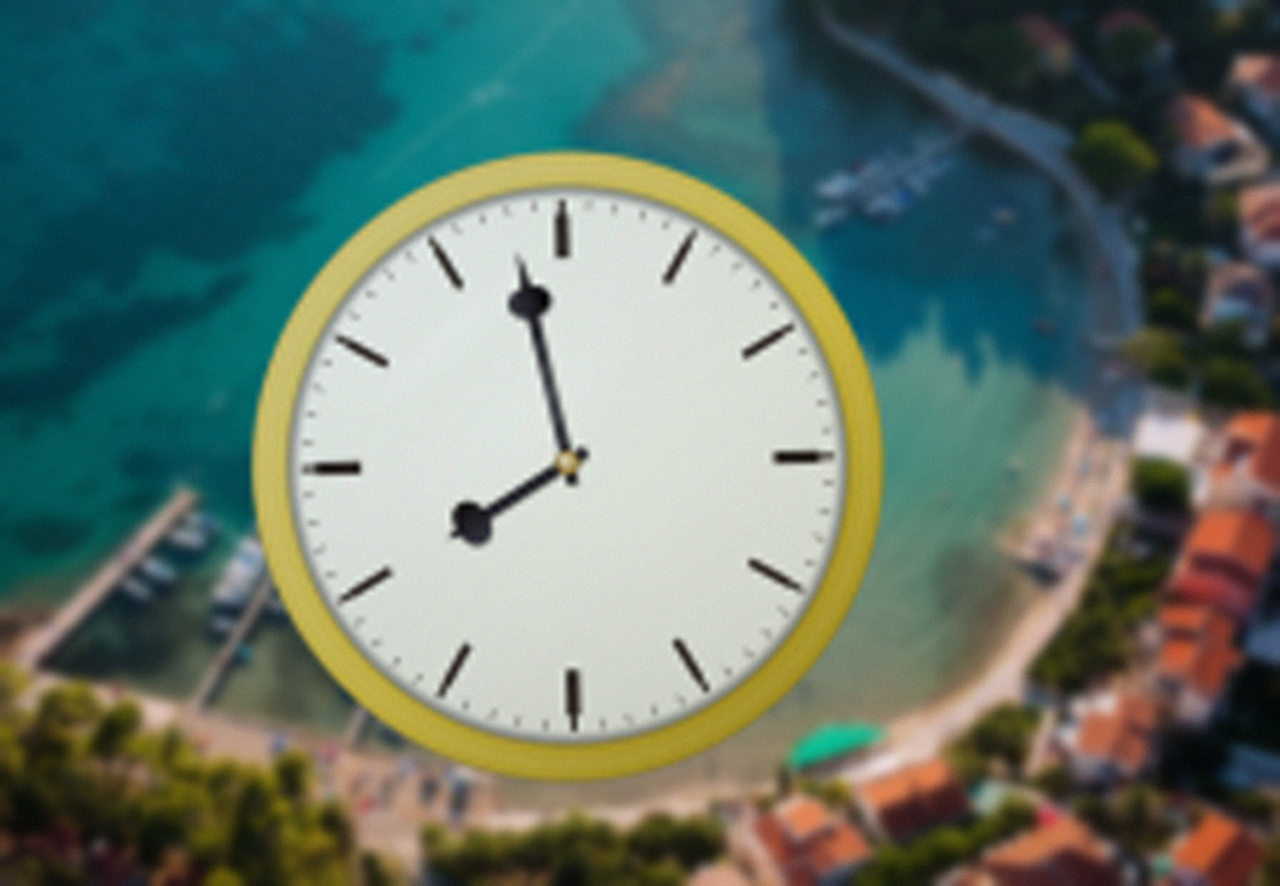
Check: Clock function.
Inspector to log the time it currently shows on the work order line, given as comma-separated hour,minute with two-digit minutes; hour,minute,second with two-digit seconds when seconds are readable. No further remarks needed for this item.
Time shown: 7,58
